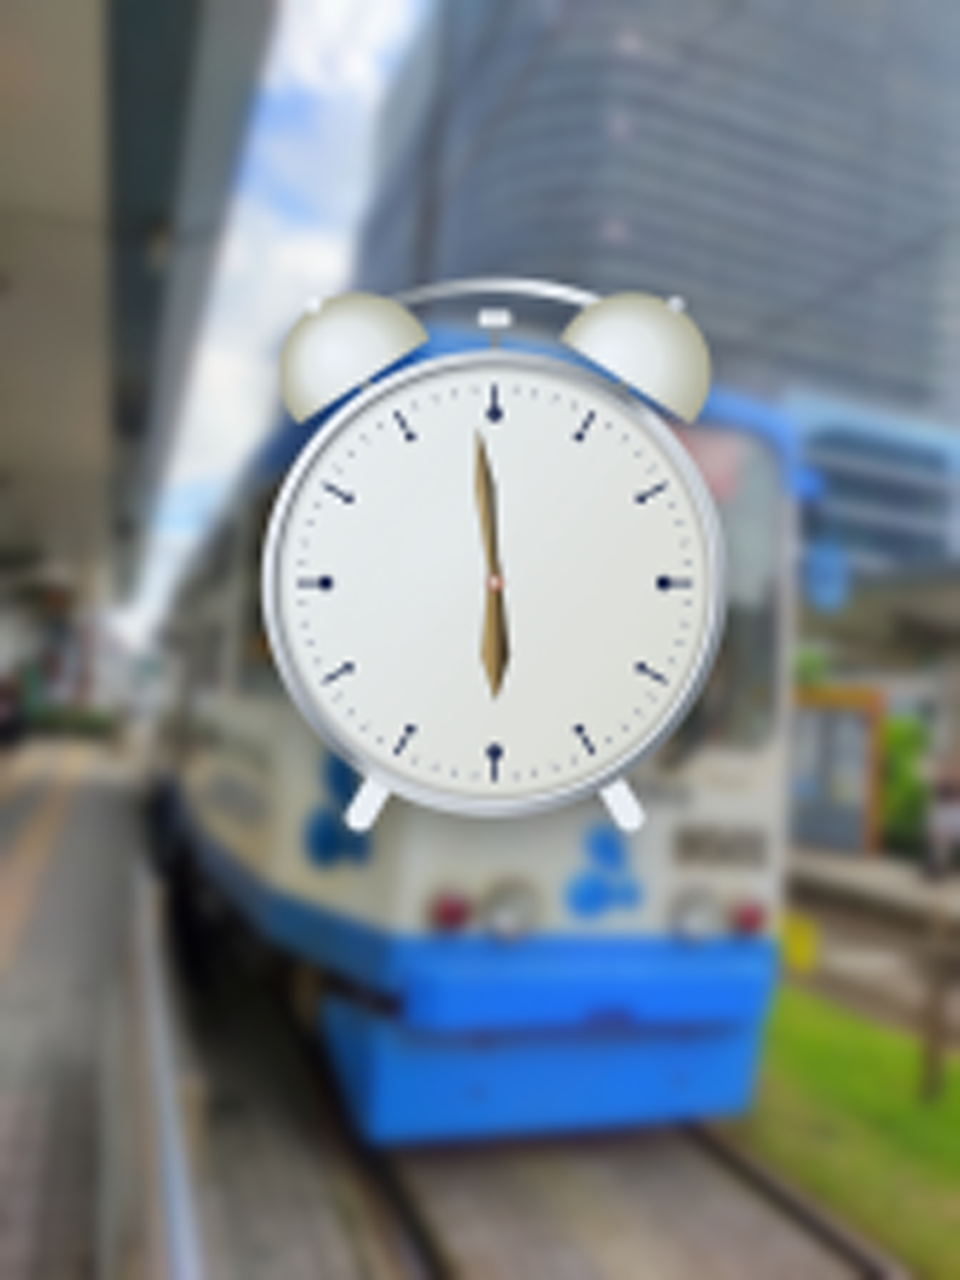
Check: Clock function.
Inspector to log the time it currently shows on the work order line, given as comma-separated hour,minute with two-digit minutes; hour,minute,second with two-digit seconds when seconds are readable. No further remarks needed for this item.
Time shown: 5,59
